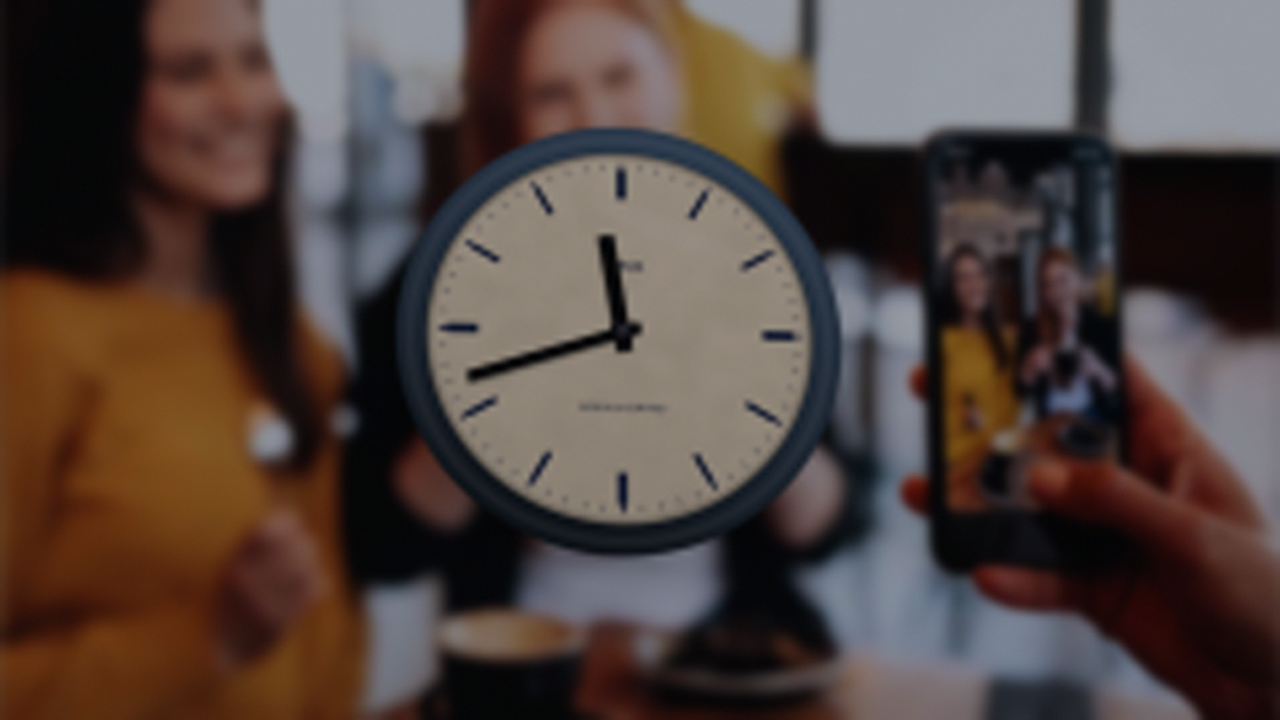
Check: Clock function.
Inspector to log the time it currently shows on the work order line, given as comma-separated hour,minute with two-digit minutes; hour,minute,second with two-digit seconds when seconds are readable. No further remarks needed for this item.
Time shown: 11,42
